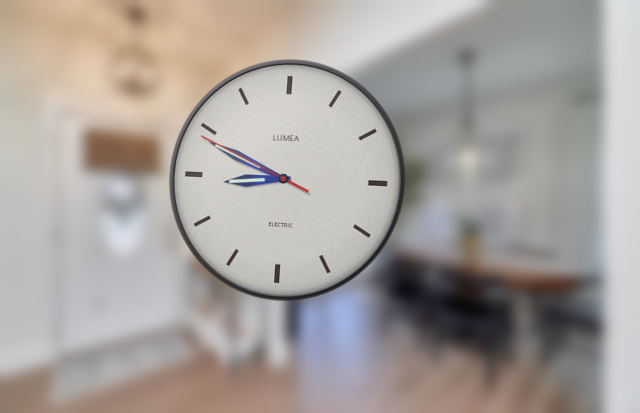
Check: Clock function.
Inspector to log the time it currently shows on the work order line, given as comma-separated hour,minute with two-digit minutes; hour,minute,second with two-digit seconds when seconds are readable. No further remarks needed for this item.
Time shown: 8,48,49
